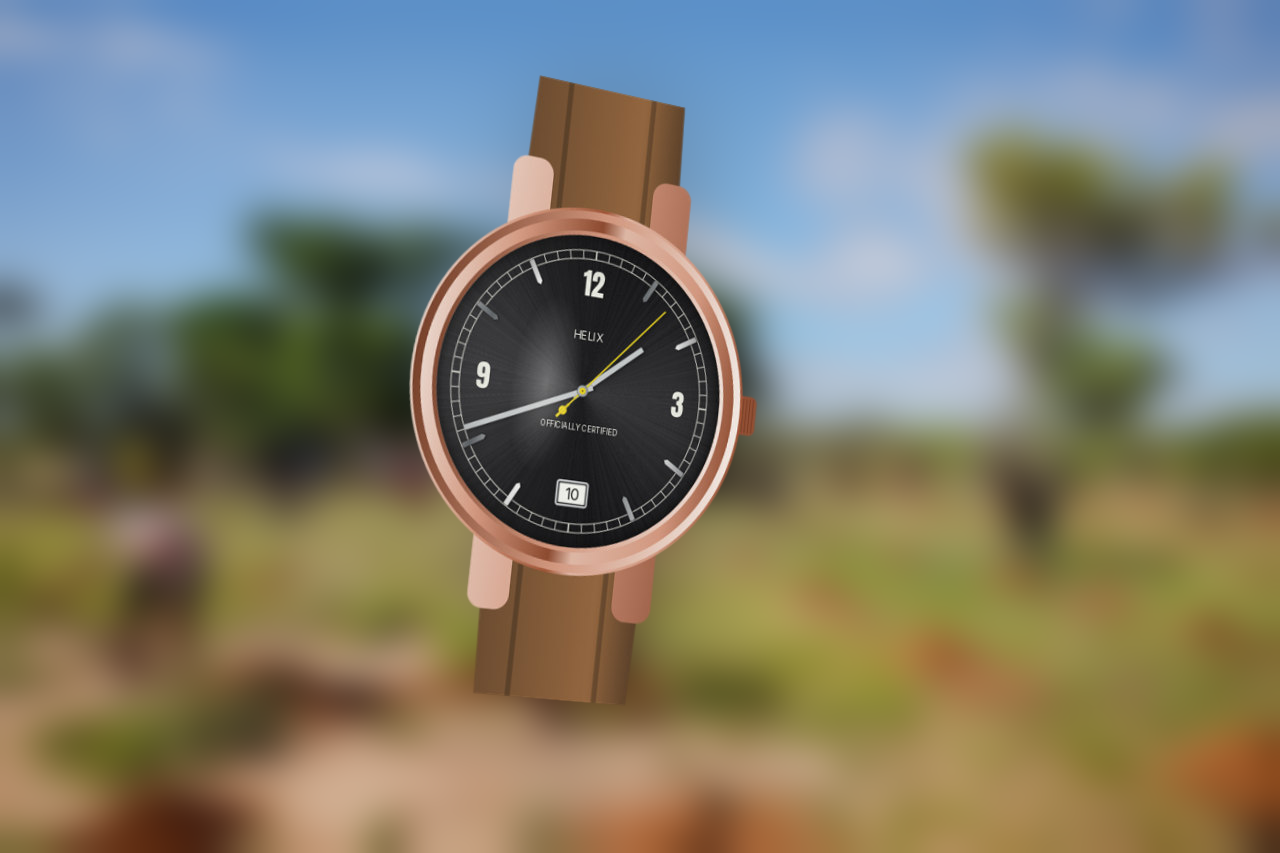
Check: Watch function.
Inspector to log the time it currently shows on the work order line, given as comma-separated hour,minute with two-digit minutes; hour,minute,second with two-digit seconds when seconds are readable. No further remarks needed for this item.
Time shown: 1,41,07
